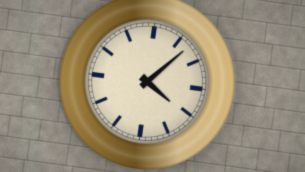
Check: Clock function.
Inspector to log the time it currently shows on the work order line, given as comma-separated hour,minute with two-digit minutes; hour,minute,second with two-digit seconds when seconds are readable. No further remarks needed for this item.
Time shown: 4,07
